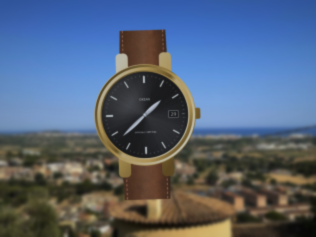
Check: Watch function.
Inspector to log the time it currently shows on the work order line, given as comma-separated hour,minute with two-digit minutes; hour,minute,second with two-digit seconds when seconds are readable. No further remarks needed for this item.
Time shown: 1,38
